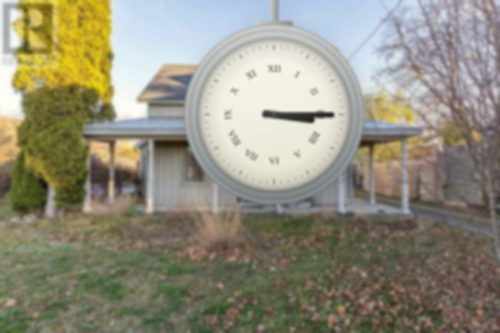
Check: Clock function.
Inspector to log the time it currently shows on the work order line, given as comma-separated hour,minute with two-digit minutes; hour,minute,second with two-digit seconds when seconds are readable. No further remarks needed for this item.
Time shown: 3,15
